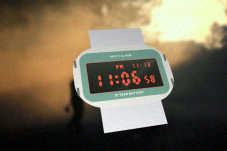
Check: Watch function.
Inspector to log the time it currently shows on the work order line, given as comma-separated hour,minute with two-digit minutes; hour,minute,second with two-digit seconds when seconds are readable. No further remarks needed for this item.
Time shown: 11,06,58
